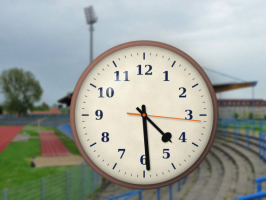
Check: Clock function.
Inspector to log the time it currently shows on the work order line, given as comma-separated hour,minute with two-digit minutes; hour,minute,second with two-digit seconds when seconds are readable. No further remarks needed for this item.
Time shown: 4,29,16
